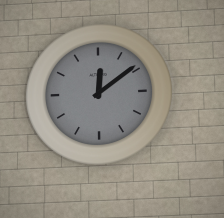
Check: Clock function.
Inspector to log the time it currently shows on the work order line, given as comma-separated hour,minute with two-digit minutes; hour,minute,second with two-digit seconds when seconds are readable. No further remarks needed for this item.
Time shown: 12,09
